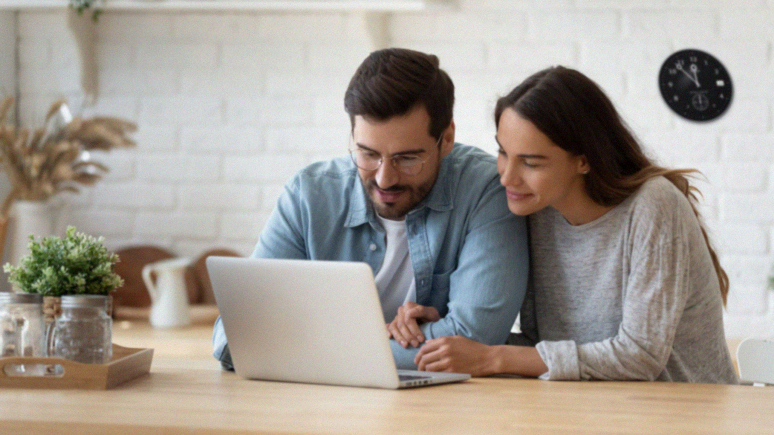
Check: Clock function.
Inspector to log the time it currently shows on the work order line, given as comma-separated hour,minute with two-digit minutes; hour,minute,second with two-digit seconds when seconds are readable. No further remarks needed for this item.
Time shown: 11,53
